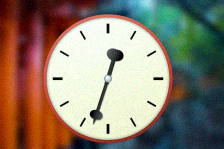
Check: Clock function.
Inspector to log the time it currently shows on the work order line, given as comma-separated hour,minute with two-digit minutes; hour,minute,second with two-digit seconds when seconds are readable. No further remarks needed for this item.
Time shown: 12,33
